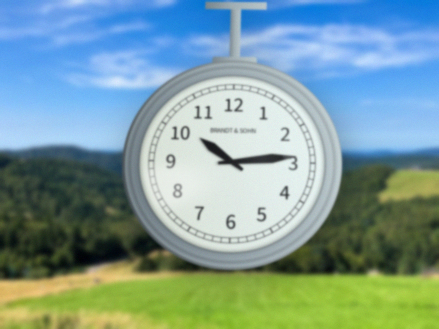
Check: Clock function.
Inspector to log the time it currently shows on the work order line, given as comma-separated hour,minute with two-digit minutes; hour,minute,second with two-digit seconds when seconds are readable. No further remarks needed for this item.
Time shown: 10,14
